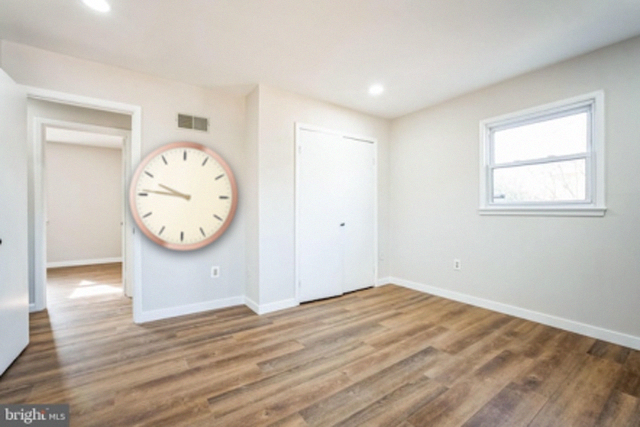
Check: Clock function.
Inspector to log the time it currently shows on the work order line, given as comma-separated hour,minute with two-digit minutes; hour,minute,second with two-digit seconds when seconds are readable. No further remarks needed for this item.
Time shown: 9,46
